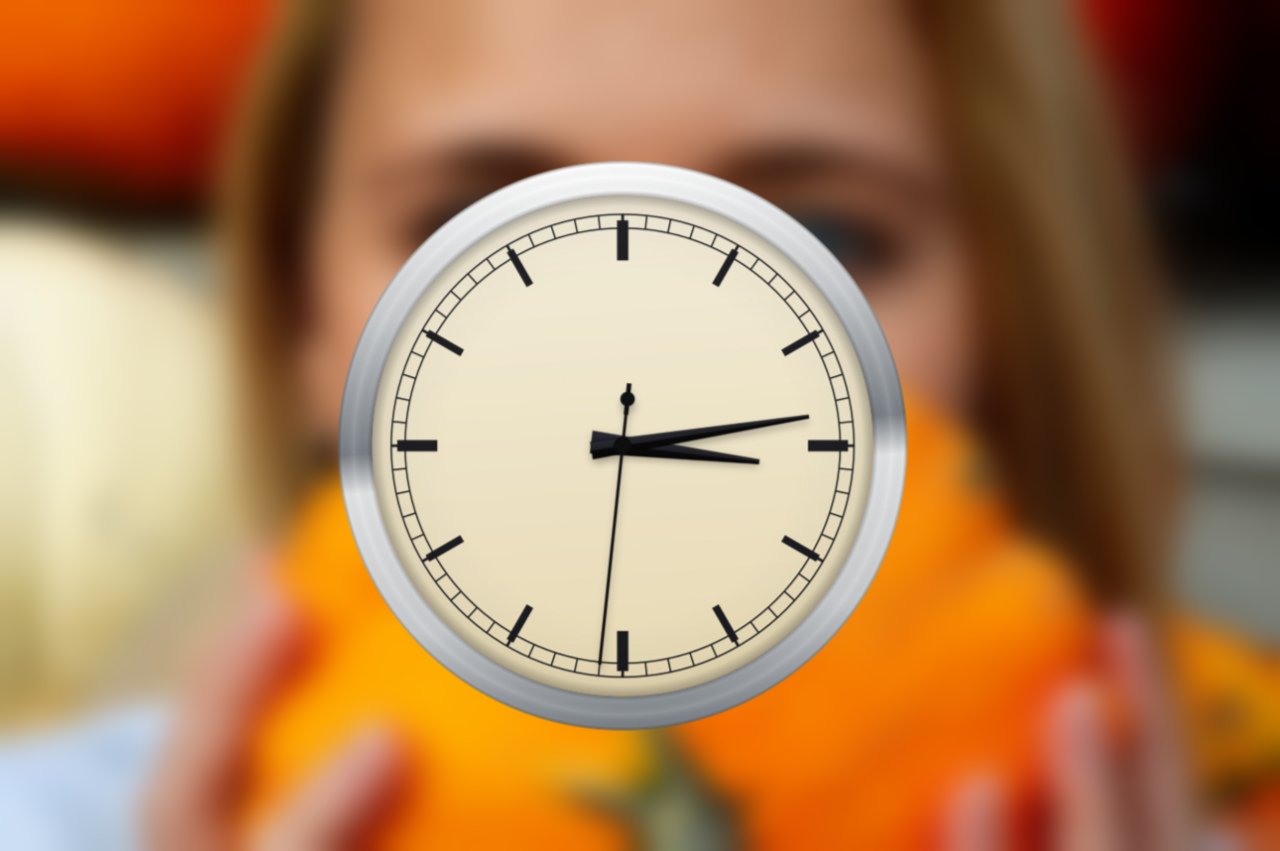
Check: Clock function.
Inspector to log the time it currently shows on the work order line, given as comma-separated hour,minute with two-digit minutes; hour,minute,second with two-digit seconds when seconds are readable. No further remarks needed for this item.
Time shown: 3,13,31
